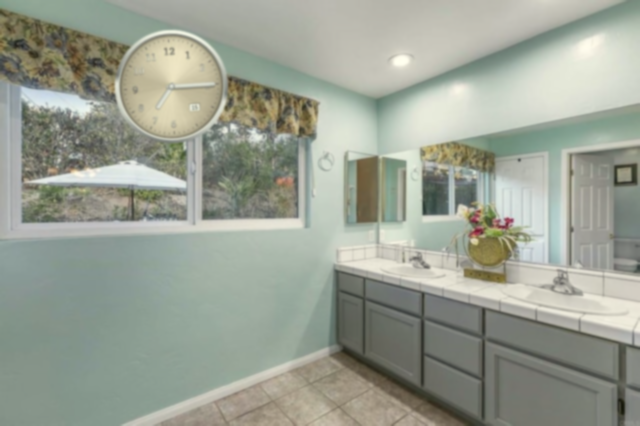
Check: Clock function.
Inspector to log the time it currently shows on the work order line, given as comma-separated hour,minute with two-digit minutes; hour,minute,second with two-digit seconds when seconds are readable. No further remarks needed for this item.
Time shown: 7,15
